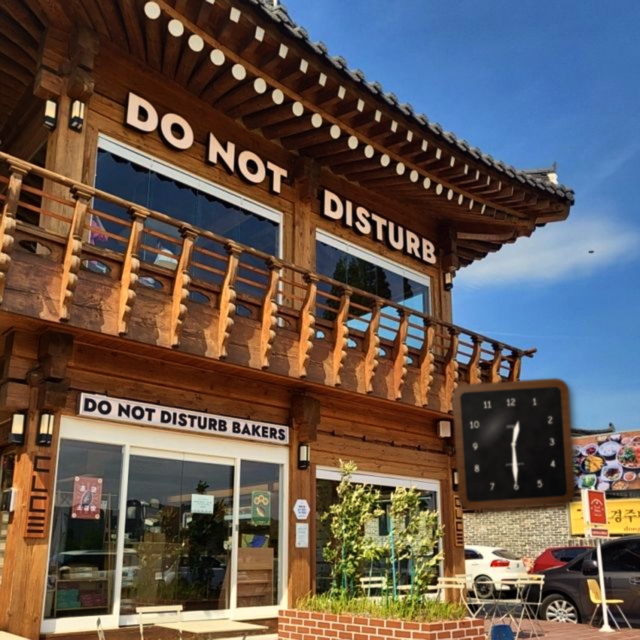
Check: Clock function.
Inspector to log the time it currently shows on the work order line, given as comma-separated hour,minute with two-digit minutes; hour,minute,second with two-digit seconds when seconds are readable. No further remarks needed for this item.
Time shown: 12,30
